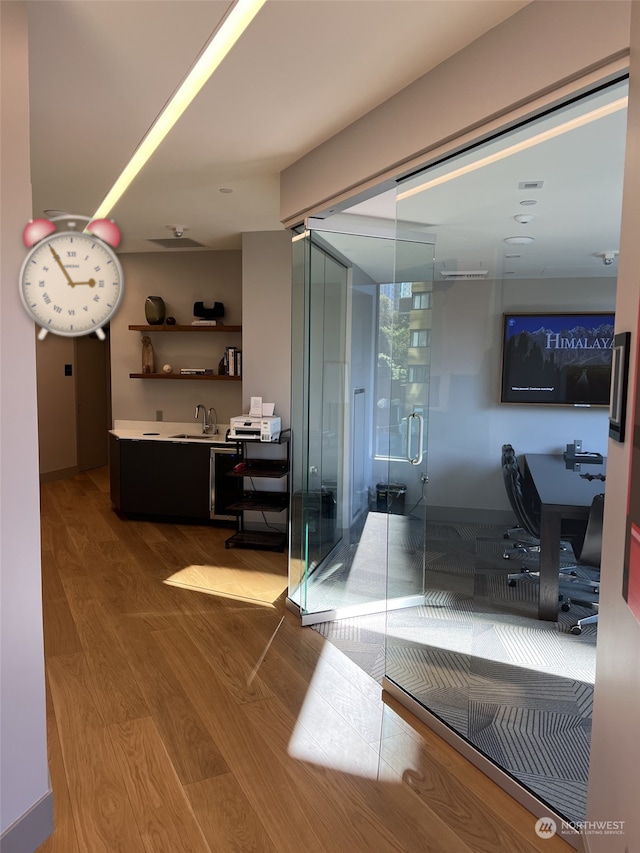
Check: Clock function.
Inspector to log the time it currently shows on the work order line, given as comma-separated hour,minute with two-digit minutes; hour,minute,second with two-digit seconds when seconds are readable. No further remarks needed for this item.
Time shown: 2,55
